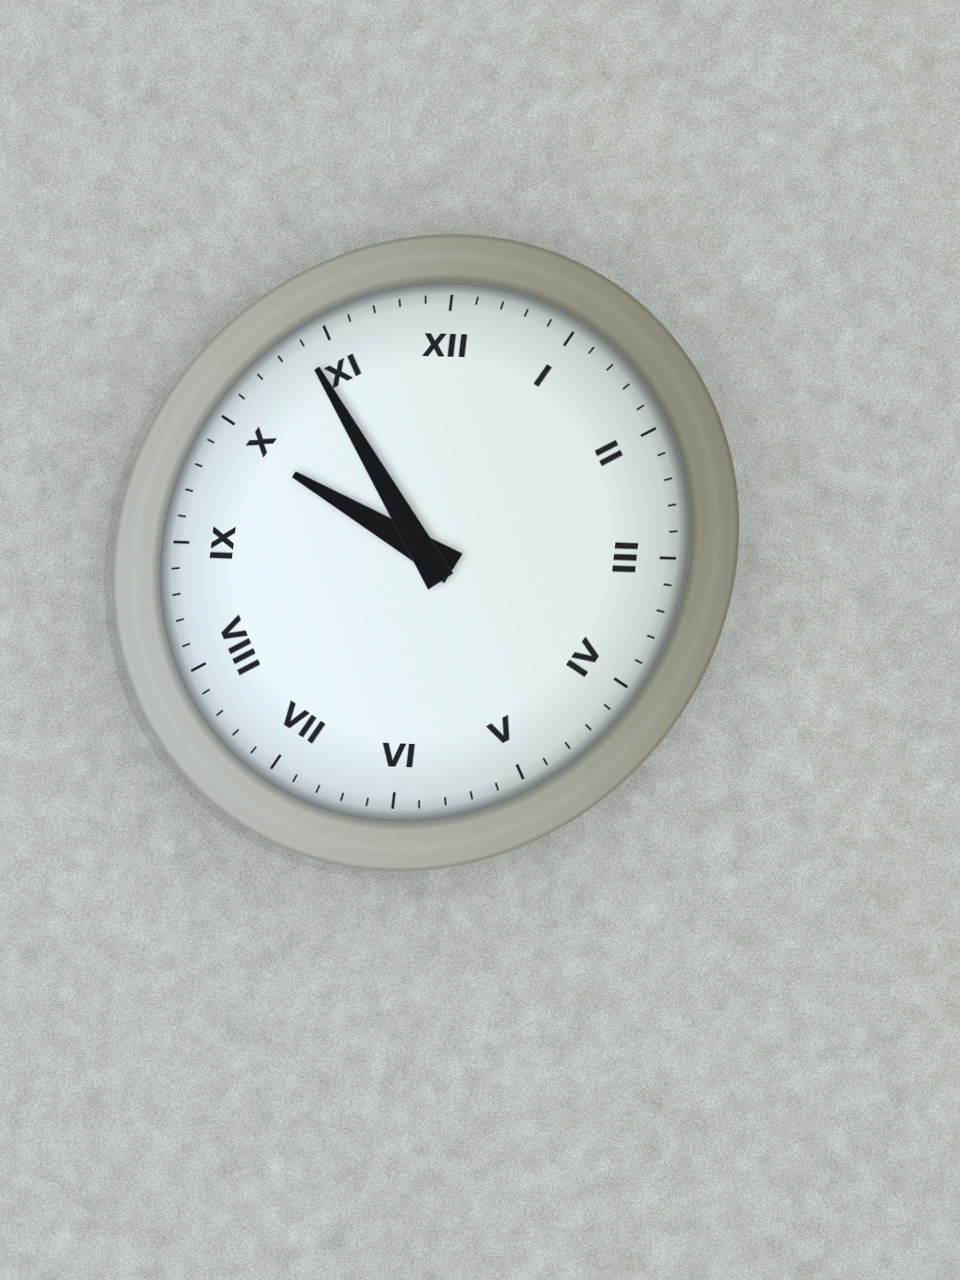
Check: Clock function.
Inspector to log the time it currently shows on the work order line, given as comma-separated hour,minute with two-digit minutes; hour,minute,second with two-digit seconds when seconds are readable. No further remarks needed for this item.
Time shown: 9,54
